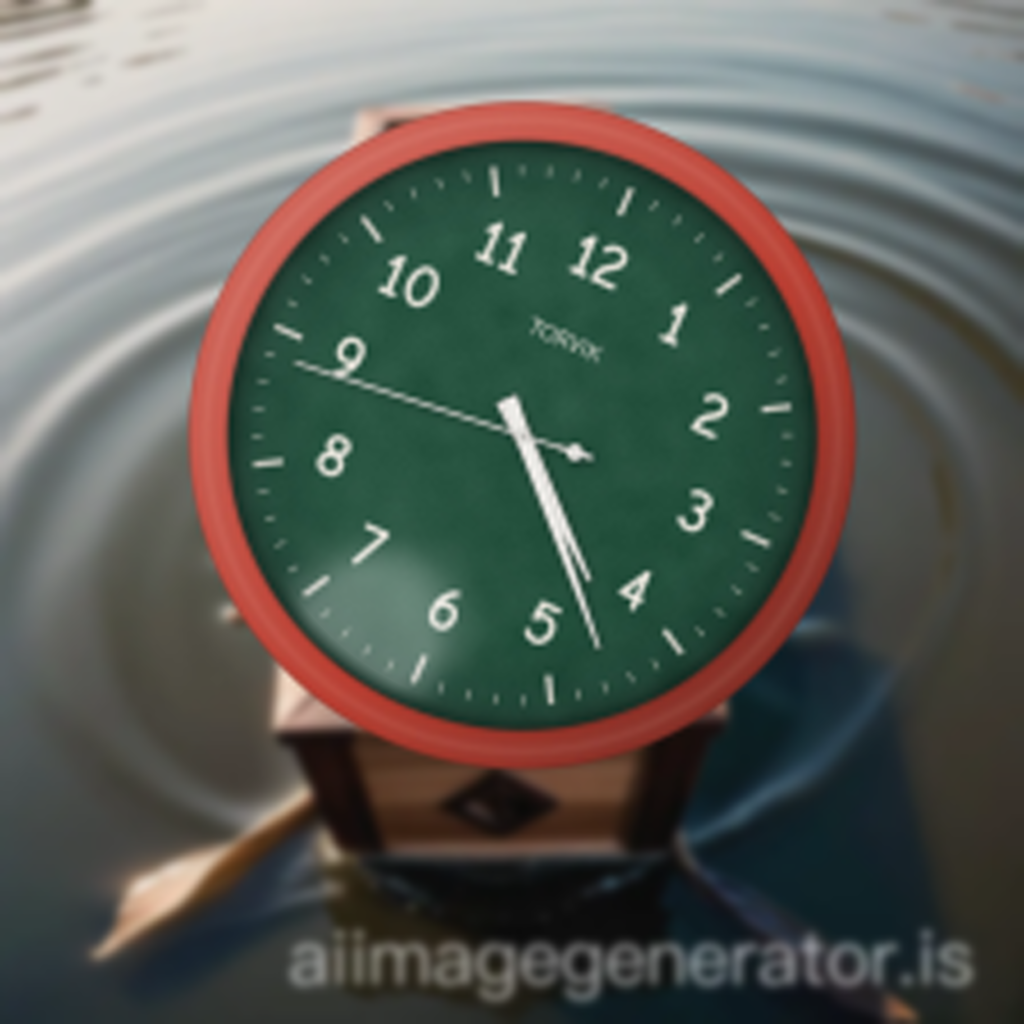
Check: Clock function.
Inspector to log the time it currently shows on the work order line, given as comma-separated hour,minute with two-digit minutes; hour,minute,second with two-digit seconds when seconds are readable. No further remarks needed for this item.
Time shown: 4,22,44
